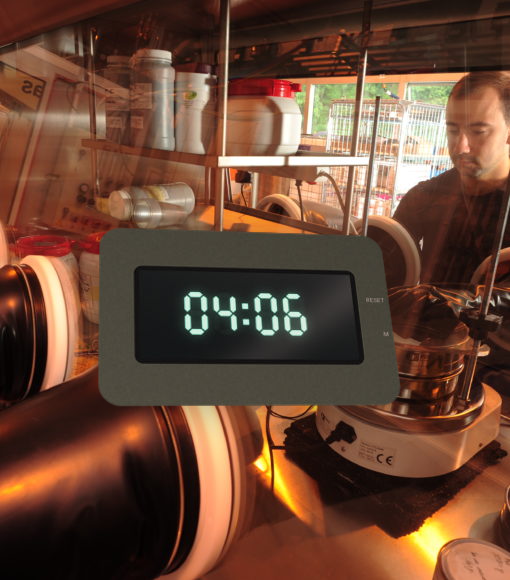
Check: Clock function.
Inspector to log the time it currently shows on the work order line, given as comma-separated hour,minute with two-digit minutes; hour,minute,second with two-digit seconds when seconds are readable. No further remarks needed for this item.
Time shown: 4,06
